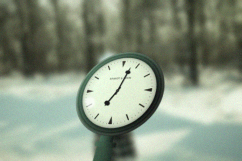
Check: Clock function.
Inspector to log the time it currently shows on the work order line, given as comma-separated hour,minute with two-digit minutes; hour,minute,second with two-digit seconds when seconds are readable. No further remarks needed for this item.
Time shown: 7,03
